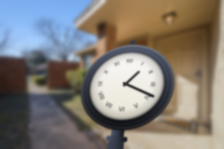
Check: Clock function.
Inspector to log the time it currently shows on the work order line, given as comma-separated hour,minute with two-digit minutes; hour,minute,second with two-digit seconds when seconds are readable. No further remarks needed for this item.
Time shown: 1,19
